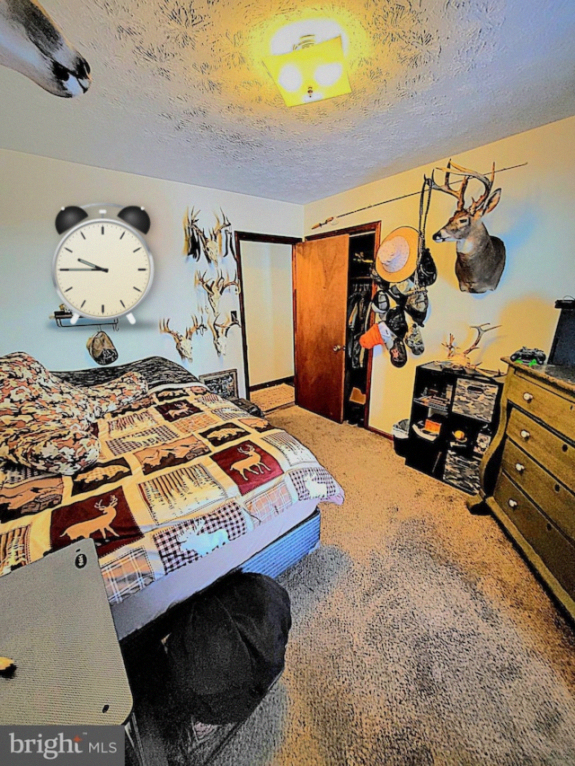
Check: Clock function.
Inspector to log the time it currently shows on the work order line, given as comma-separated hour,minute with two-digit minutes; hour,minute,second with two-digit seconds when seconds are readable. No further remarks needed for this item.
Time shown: 9,45
